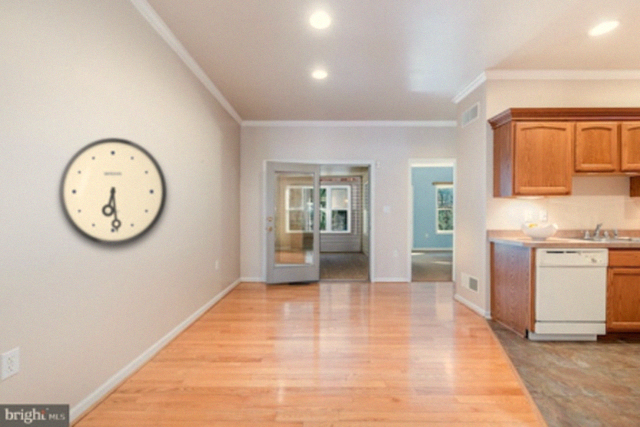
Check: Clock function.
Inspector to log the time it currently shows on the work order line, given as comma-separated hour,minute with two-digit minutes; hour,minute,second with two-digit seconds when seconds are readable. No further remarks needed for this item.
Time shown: 6,29
